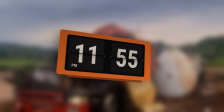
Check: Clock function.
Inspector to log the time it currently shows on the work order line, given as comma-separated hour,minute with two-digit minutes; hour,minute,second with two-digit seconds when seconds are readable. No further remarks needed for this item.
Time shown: 11,55
